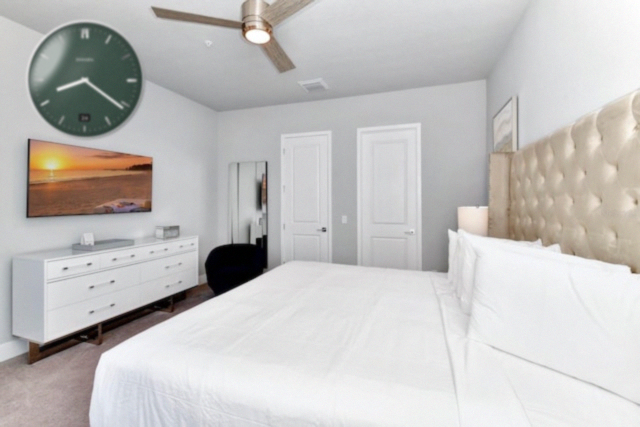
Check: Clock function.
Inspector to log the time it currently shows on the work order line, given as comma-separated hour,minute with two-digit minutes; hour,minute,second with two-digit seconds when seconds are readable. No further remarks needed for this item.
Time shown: 8,21
